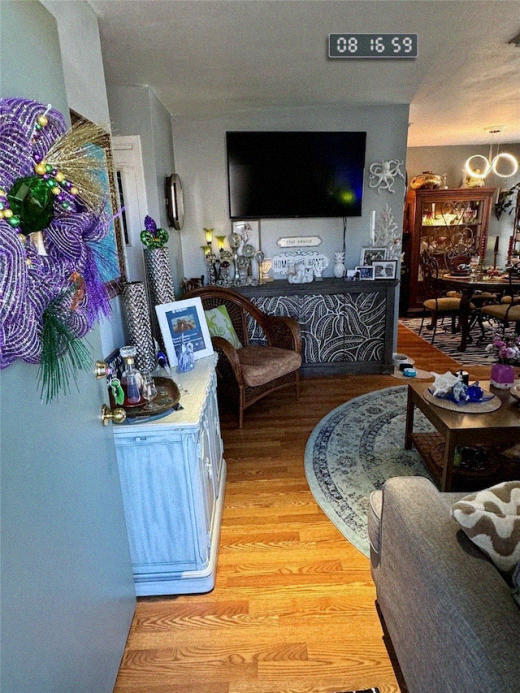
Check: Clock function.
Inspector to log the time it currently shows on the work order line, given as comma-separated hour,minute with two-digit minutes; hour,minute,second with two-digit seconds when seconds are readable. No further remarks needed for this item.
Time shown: 8,16,59
